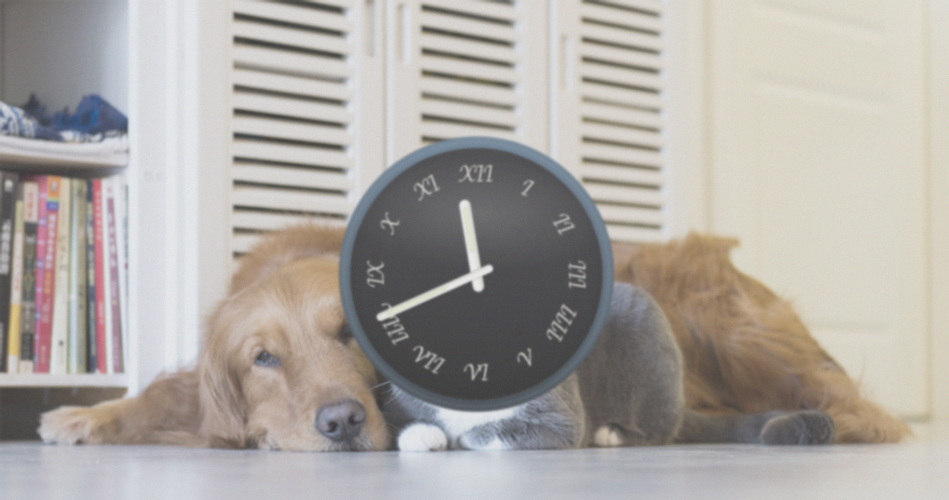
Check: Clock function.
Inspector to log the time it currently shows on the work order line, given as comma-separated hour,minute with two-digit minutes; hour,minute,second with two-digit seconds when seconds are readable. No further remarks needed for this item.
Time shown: 11,41
